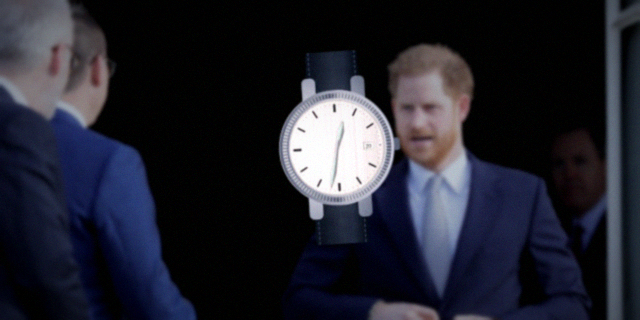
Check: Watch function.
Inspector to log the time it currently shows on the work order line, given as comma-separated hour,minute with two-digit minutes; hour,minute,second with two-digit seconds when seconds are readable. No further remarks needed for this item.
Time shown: 12,32
